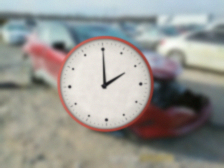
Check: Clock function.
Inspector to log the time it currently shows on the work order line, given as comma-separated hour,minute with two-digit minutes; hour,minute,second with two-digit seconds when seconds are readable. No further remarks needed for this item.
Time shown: 2,00
